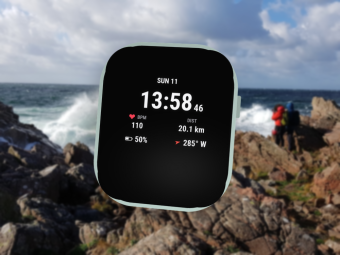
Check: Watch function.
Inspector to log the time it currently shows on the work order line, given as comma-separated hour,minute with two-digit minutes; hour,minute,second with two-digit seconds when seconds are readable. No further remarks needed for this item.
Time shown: 13,58,46
